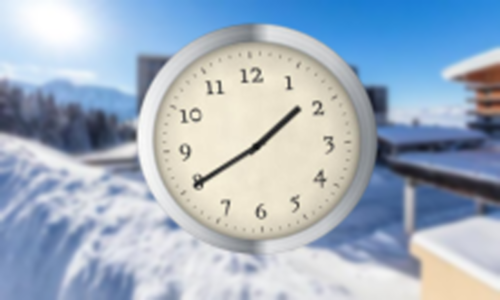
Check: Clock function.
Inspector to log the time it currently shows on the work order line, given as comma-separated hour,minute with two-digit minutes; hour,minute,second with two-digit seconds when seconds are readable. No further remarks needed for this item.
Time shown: 1,40
